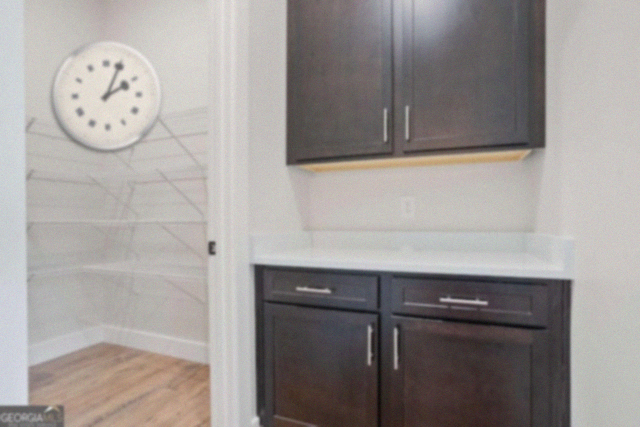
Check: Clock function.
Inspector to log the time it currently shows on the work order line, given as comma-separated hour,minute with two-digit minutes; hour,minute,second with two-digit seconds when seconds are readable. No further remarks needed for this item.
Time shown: 2,04
